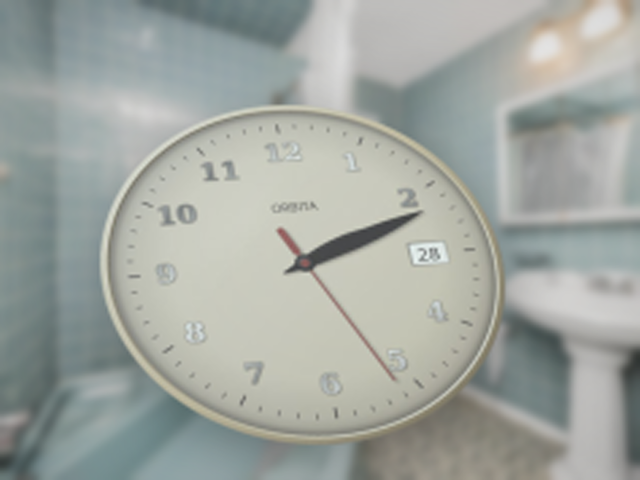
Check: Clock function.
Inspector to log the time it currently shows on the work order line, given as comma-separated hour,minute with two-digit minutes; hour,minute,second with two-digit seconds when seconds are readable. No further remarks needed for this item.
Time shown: 2,11,26
